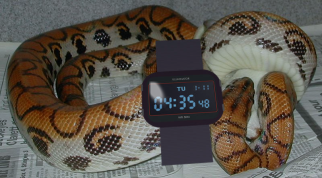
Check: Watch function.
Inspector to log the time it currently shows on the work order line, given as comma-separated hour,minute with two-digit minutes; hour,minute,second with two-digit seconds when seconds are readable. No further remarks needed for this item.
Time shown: 4,35,48
